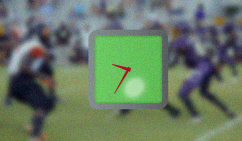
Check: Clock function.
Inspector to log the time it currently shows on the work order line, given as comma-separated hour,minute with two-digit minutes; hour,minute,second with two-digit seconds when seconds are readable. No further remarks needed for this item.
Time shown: 9,35
